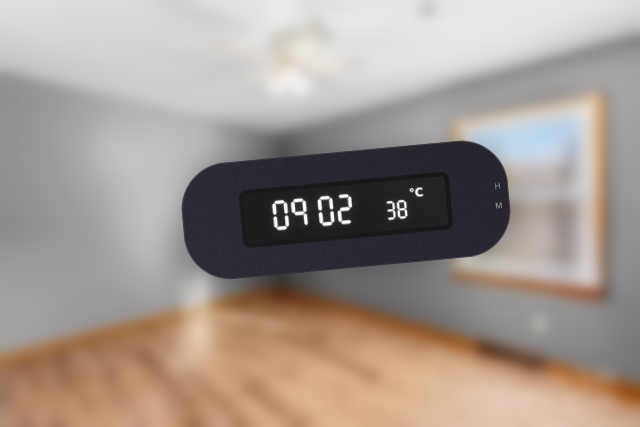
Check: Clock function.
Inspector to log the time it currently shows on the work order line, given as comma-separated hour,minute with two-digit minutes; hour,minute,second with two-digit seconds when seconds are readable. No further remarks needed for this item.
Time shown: 9,02
